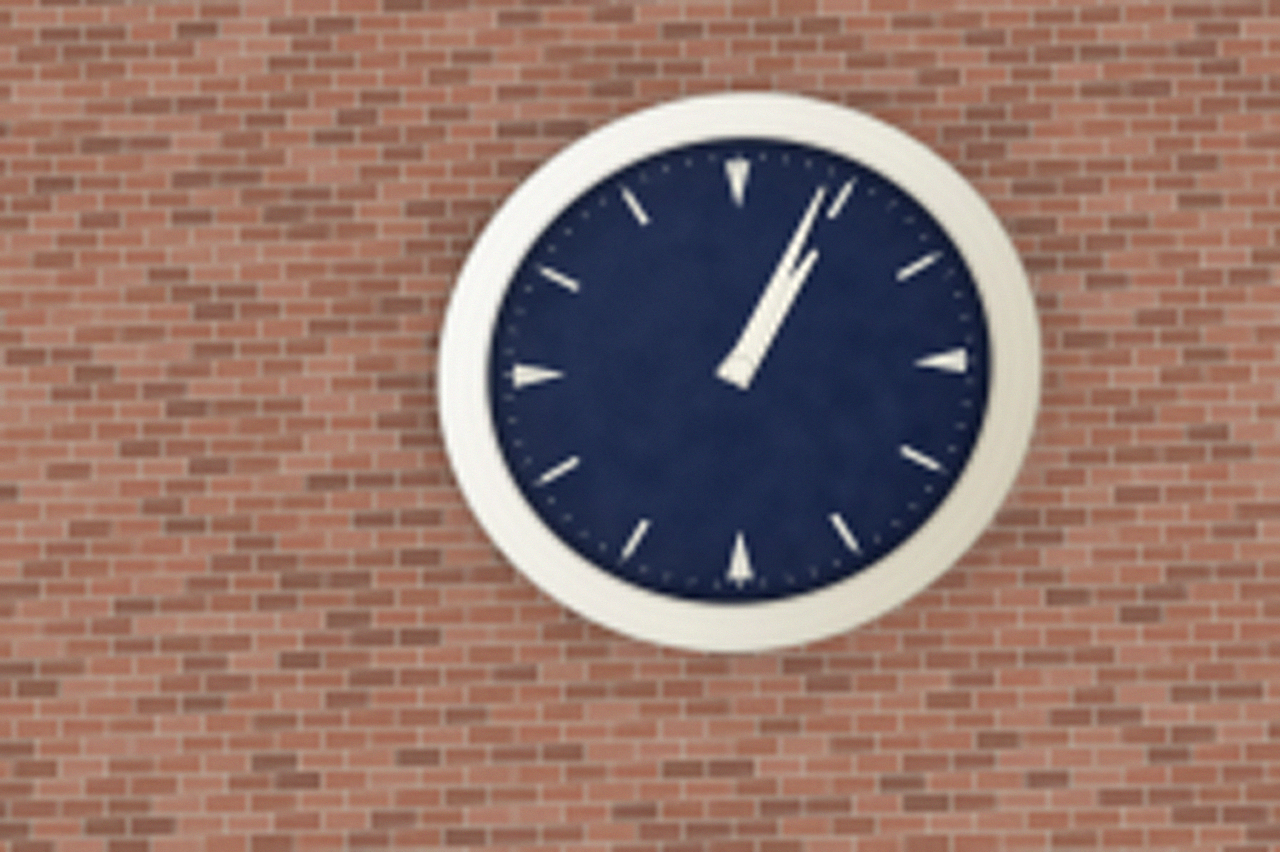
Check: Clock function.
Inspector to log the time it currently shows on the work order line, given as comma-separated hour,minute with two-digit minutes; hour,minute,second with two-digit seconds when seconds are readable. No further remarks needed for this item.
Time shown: 1,04
